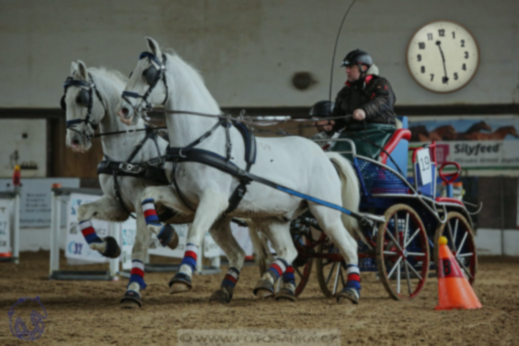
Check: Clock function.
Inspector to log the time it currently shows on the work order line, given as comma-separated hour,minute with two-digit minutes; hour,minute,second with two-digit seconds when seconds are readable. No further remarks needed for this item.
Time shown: 11,29
